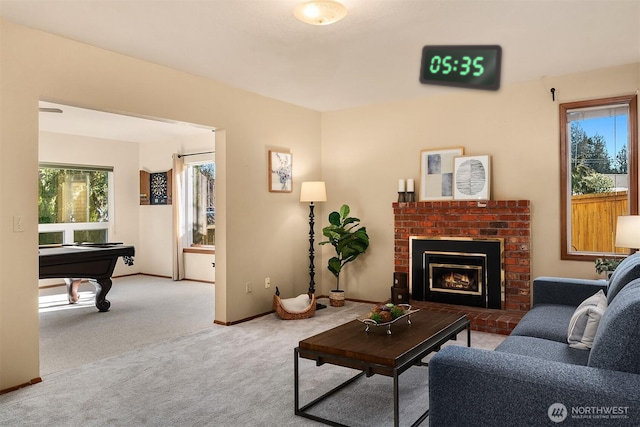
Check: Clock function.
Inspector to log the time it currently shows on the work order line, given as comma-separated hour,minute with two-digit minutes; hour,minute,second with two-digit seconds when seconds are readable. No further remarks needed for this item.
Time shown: 5,35
